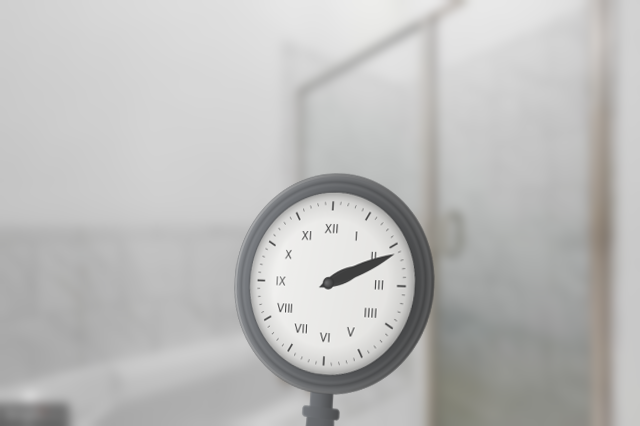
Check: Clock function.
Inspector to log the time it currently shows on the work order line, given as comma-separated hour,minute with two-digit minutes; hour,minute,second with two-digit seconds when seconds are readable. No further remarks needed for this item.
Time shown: 2,11
